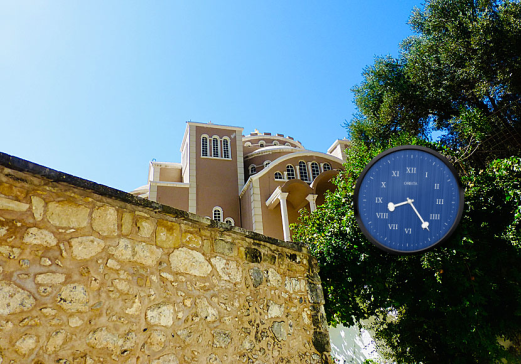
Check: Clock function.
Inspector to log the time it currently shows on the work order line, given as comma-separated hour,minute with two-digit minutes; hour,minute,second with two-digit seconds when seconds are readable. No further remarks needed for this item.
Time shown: 8,24
